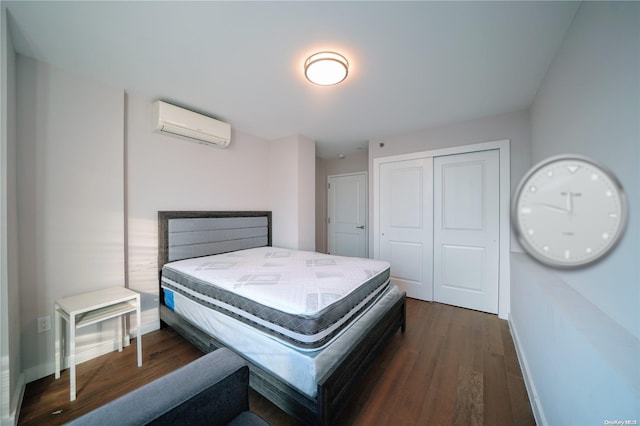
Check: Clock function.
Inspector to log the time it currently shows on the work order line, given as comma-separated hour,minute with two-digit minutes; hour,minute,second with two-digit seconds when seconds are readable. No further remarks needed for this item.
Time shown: 11,47
